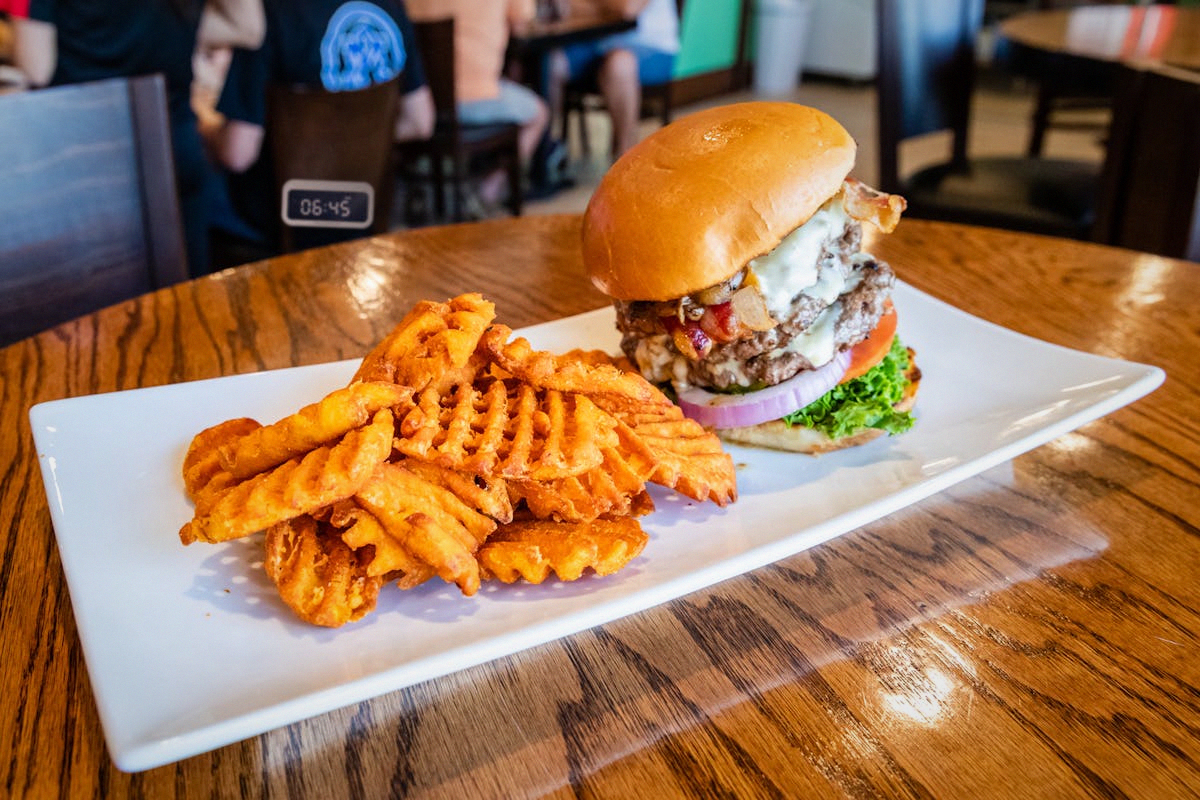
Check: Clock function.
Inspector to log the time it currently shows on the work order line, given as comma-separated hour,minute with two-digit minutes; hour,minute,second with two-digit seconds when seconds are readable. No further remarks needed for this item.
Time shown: 6,45
